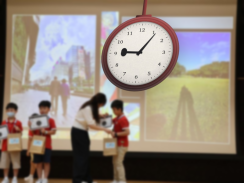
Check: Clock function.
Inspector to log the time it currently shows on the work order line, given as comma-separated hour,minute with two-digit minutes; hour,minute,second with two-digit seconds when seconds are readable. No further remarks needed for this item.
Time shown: 9,06
